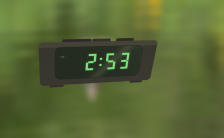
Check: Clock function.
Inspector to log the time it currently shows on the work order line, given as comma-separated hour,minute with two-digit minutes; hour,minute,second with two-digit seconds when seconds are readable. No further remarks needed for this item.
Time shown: 2,53
